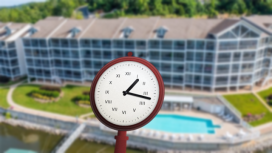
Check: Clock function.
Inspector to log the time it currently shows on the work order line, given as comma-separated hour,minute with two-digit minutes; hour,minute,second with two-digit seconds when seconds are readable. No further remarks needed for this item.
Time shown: 1,17
